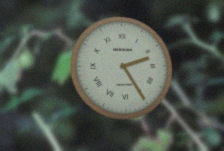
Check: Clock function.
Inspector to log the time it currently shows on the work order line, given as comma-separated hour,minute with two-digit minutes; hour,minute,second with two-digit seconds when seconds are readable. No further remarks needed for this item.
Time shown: 2,25
